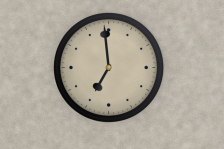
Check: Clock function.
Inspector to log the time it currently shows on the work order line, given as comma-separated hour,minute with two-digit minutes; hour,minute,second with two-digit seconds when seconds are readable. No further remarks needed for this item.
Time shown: 6,59
